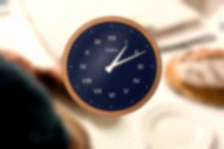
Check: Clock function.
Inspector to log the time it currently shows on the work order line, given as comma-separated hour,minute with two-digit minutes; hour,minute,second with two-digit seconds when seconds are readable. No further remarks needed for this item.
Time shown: 1,11
